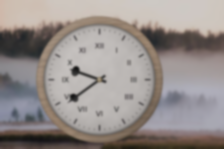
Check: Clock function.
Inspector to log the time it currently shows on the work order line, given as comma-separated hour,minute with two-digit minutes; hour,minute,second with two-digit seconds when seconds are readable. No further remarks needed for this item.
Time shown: 9,39
